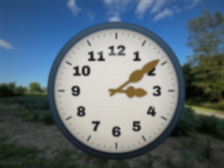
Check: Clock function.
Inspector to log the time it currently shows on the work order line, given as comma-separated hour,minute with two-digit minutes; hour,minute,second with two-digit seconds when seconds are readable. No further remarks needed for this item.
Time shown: 3,09
